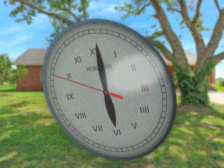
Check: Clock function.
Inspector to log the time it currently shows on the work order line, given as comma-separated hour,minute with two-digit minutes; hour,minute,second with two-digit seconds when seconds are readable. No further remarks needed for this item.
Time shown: 6,00,49
